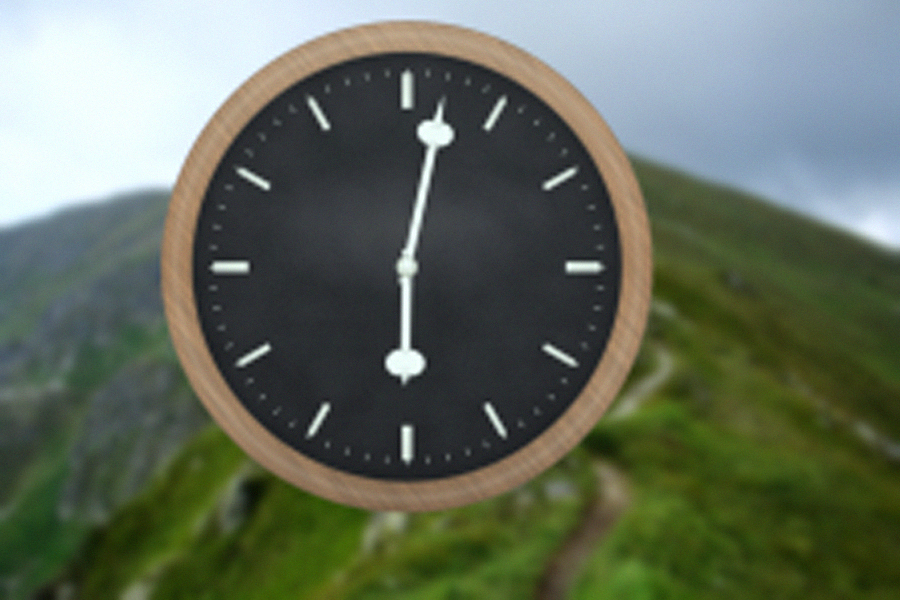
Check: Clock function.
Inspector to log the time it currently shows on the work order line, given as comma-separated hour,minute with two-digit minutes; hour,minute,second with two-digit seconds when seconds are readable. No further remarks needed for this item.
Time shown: 6,02
